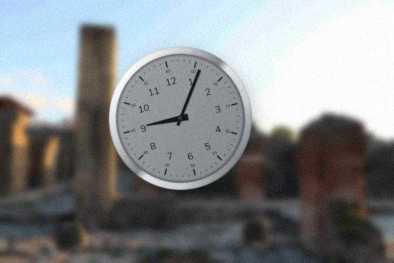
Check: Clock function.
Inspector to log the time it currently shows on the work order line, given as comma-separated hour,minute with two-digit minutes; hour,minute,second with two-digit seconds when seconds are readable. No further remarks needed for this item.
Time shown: 9,06
